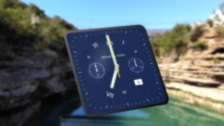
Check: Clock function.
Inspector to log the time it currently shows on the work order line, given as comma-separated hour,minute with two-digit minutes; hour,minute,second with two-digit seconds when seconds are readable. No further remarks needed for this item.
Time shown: 7,00
